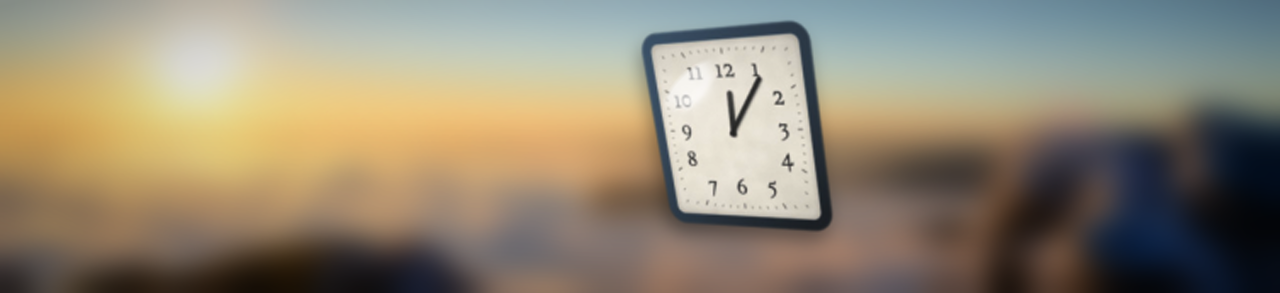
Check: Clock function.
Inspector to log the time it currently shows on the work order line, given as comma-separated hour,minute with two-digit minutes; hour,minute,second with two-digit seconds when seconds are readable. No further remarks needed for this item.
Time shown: 12,06
